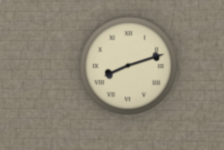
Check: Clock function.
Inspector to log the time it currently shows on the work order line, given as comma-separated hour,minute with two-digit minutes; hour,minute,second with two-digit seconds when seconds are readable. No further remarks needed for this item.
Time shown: 8,12
